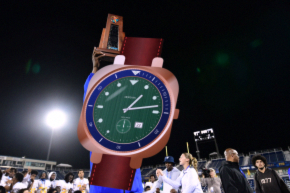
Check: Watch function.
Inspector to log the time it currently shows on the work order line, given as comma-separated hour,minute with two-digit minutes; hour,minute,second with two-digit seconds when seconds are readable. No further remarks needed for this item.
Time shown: 1,13
